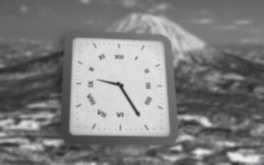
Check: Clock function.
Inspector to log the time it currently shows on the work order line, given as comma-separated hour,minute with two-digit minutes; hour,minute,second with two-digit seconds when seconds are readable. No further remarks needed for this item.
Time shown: 9,25
